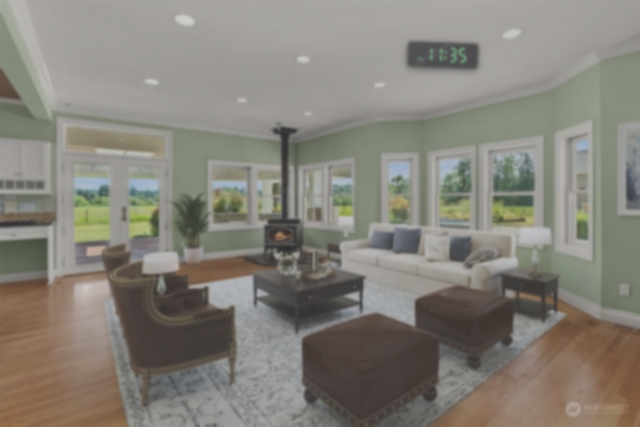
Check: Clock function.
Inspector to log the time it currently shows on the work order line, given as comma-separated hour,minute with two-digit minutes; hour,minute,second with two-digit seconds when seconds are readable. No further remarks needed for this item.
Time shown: 11,35
